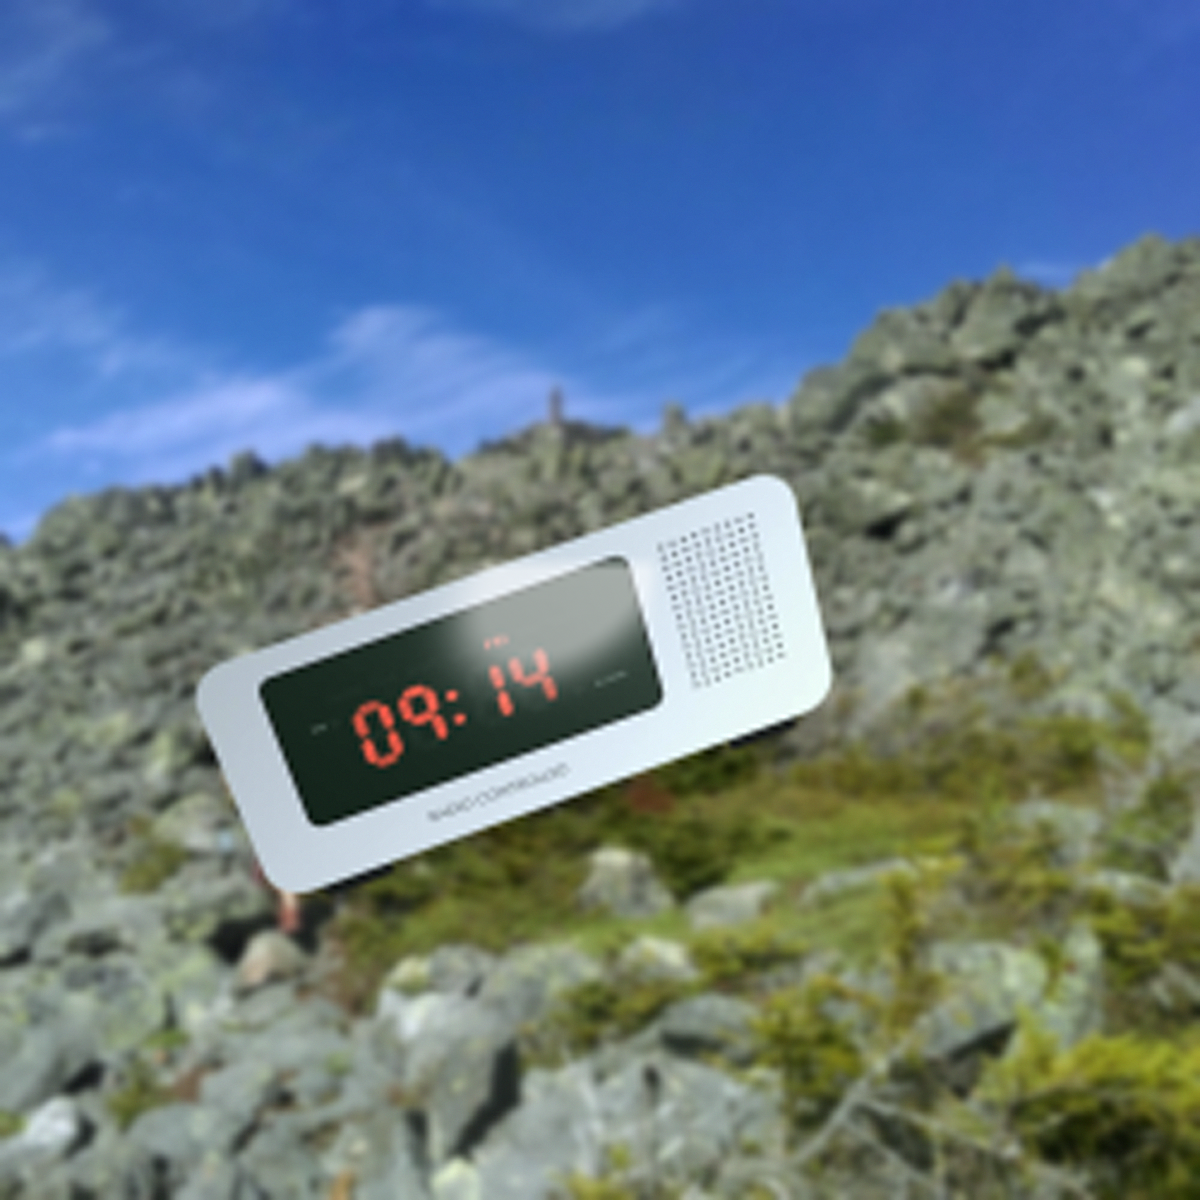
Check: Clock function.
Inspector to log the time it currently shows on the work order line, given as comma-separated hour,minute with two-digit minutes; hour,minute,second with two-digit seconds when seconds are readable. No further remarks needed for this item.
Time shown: 9,14
